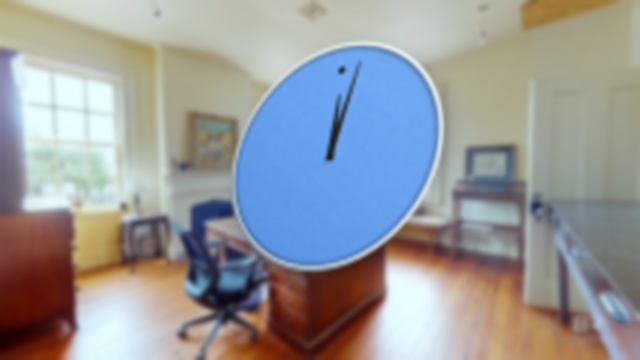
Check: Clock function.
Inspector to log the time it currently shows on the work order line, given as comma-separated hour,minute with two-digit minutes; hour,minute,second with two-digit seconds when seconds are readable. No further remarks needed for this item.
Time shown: 12,02
